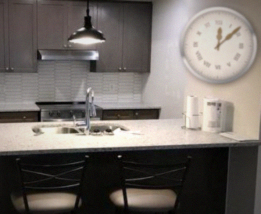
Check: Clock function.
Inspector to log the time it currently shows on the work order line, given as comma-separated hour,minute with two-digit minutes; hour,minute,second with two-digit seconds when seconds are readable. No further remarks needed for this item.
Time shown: 12,08
